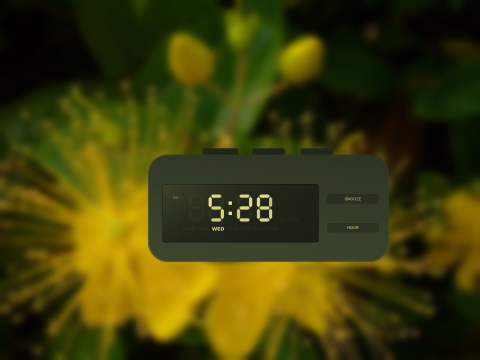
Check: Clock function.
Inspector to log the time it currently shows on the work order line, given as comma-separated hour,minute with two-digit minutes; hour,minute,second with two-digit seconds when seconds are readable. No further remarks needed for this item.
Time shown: 5,28
